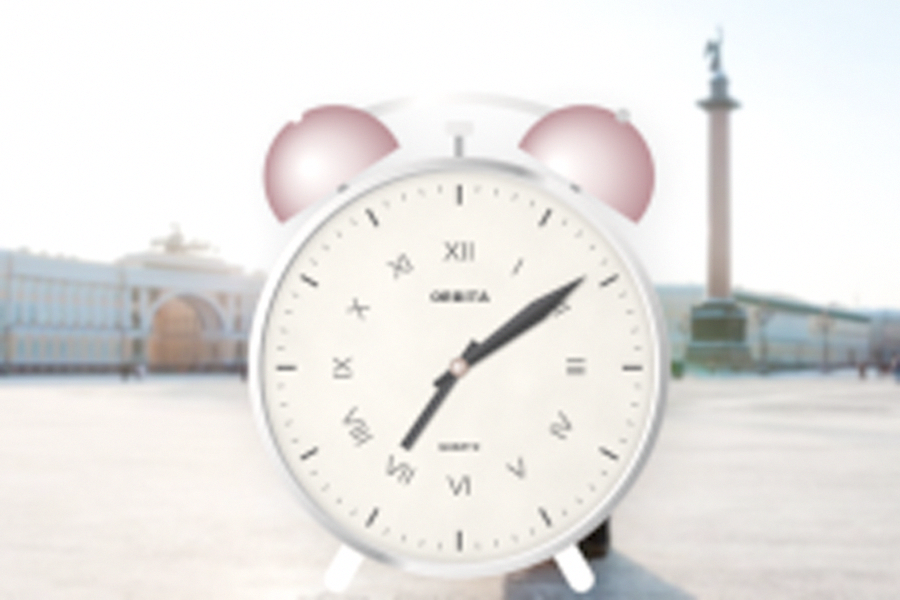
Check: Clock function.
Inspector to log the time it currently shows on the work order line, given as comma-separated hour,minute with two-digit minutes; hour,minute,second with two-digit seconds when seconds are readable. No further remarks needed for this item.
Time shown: 7,09
